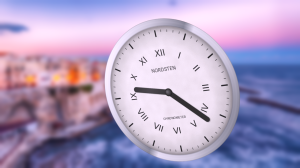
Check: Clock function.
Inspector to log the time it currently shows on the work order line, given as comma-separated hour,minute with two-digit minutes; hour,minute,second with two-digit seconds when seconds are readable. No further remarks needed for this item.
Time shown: 9,22
